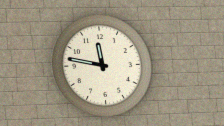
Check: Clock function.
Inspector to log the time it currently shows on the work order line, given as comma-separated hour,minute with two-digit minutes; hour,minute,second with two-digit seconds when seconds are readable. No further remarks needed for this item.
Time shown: 11,47
